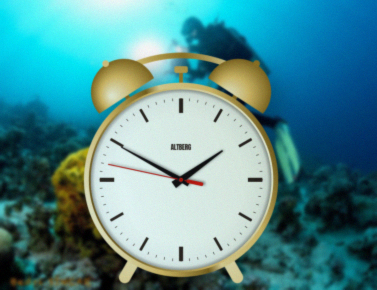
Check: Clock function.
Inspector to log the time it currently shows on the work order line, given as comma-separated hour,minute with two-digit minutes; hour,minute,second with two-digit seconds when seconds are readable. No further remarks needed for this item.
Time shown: 1,49,47
